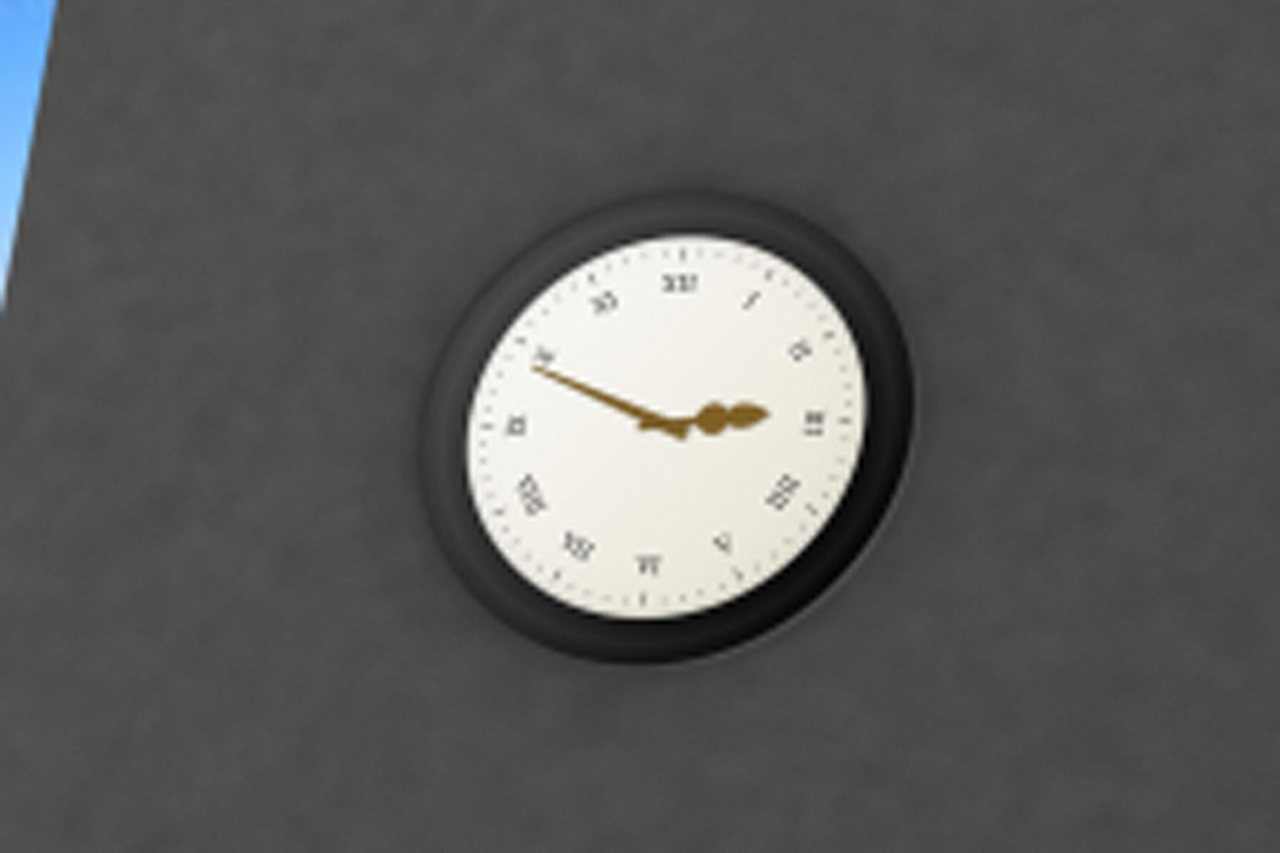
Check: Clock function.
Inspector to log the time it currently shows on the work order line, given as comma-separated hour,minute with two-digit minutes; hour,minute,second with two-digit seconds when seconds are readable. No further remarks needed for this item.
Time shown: 2,49
